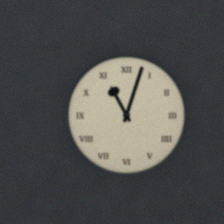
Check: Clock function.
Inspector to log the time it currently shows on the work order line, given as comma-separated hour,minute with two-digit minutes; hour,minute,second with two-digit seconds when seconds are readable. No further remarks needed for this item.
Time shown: 11,03
